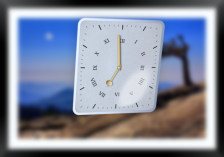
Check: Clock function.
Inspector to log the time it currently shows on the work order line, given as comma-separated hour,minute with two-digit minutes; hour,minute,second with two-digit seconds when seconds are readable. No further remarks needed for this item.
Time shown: 6,59
